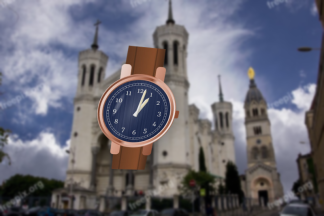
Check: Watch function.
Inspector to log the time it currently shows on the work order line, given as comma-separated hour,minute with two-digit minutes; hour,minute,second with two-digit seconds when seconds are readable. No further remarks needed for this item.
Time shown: 1,02
